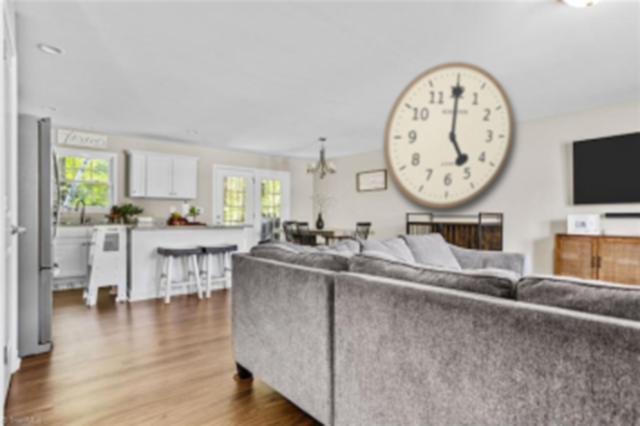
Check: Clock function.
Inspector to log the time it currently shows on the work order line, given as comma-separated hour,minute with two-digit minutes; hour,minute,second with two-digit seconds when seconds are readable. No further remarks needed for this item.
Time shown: 5,00
